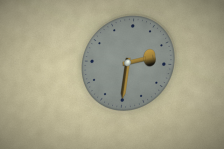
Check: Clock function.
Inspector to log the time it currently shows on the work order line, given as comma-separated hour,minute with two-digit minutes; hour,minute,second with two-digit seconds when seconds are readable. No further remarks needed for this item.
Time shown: 2,30
